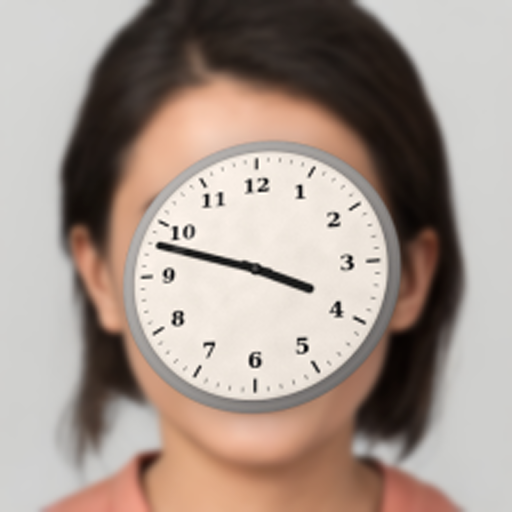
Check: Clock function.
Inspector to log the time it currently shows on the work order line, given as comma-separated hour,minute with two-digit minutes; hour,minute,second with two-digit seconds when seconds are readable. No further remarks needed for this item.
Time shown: 3,48
